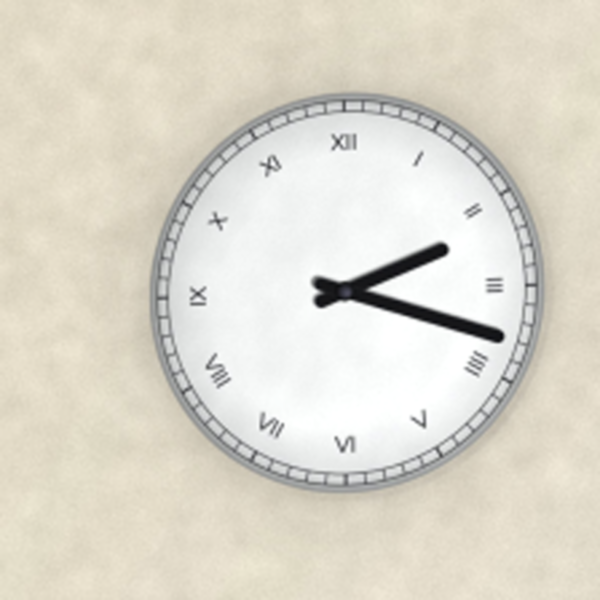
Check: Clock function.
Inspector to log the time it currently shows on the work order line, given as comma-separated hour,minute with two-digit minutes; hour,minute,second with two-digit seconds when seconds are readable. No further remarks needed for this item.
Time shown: 2,18
